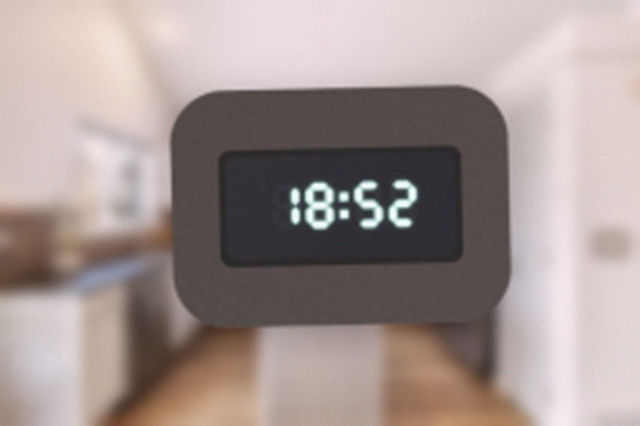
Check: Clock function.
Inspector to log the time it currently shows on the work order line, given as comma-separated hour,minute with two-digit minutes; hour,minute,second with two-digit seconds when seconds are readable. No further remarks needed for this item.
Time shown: 18,52
